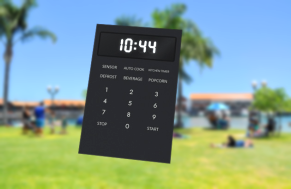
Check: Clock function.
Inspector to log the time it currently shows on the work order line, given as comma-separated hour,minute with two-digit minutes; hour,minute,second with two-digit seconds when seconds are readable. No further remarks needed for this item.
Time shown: 10,44
